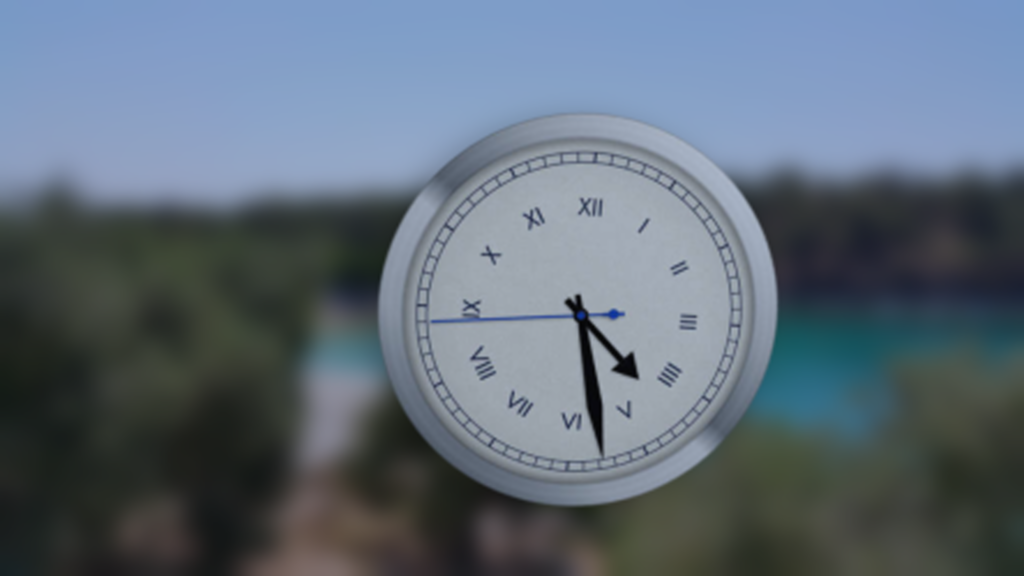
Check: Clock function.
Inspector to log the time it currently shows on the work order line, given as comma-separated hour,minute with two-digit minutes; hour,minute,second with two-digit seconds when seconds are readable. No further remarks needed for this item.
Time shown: 4,27,44
